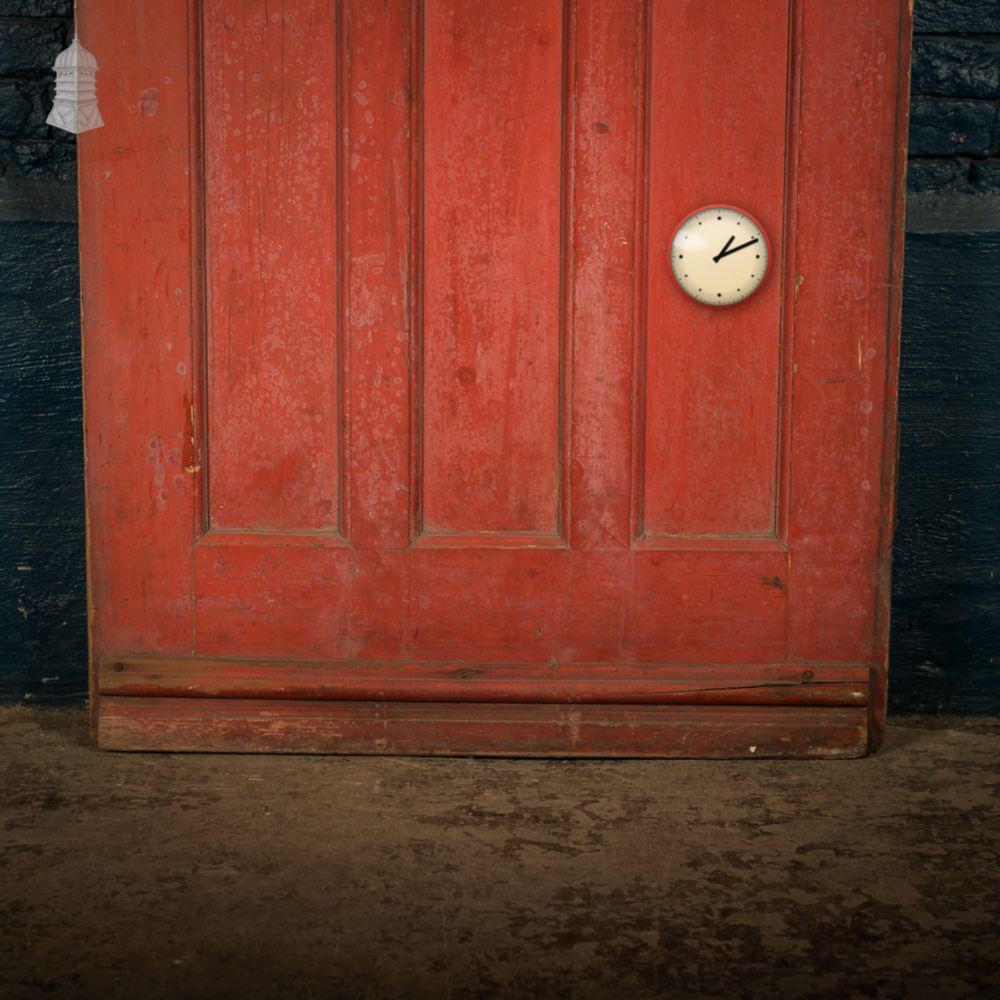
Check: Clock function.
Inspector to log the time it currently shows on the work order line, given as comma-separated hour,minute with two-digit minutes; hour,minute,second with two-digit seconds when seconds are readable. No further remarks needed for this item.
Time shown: 1,11
